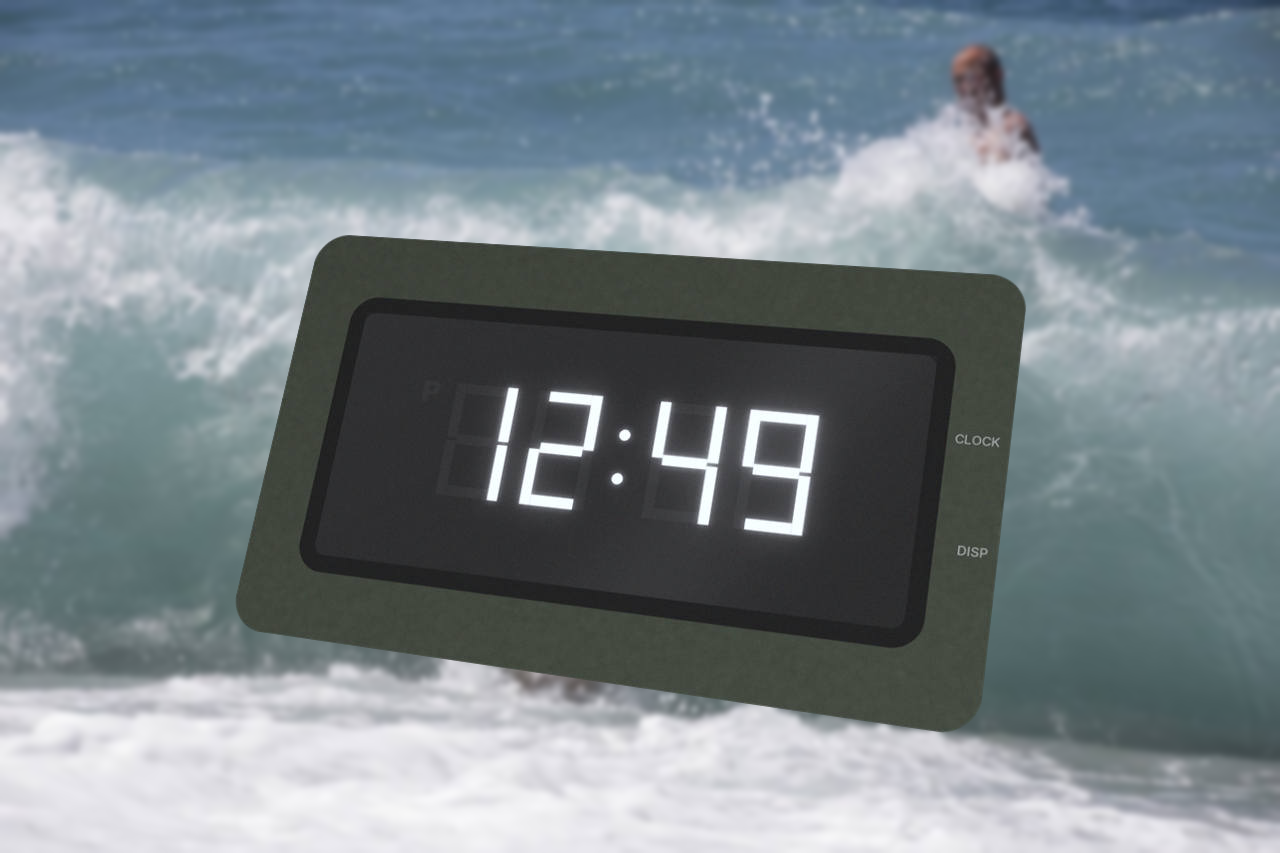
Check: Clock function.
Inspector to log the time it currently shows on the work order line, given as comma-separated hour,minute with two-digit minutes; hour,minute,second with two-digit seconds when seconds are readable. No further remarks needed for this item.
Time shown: 12,49
